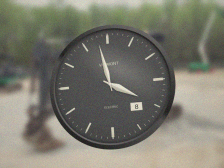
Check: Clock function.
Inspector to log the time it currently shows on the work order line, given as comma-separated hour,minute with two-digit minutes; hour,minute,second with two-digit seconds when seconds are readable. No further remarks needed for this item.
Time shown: 3,58
